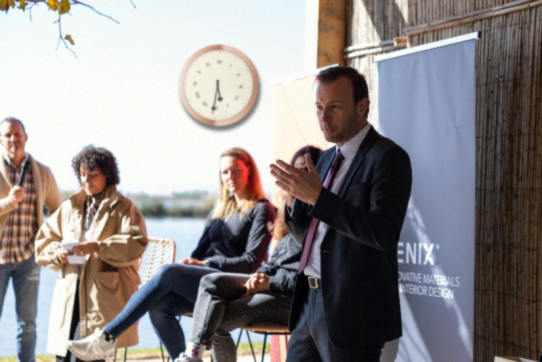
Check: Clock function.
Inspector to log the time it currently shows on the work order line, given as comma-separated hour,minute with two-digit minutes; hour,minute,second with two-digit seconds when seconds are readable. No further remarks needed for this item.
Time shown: 5,31
